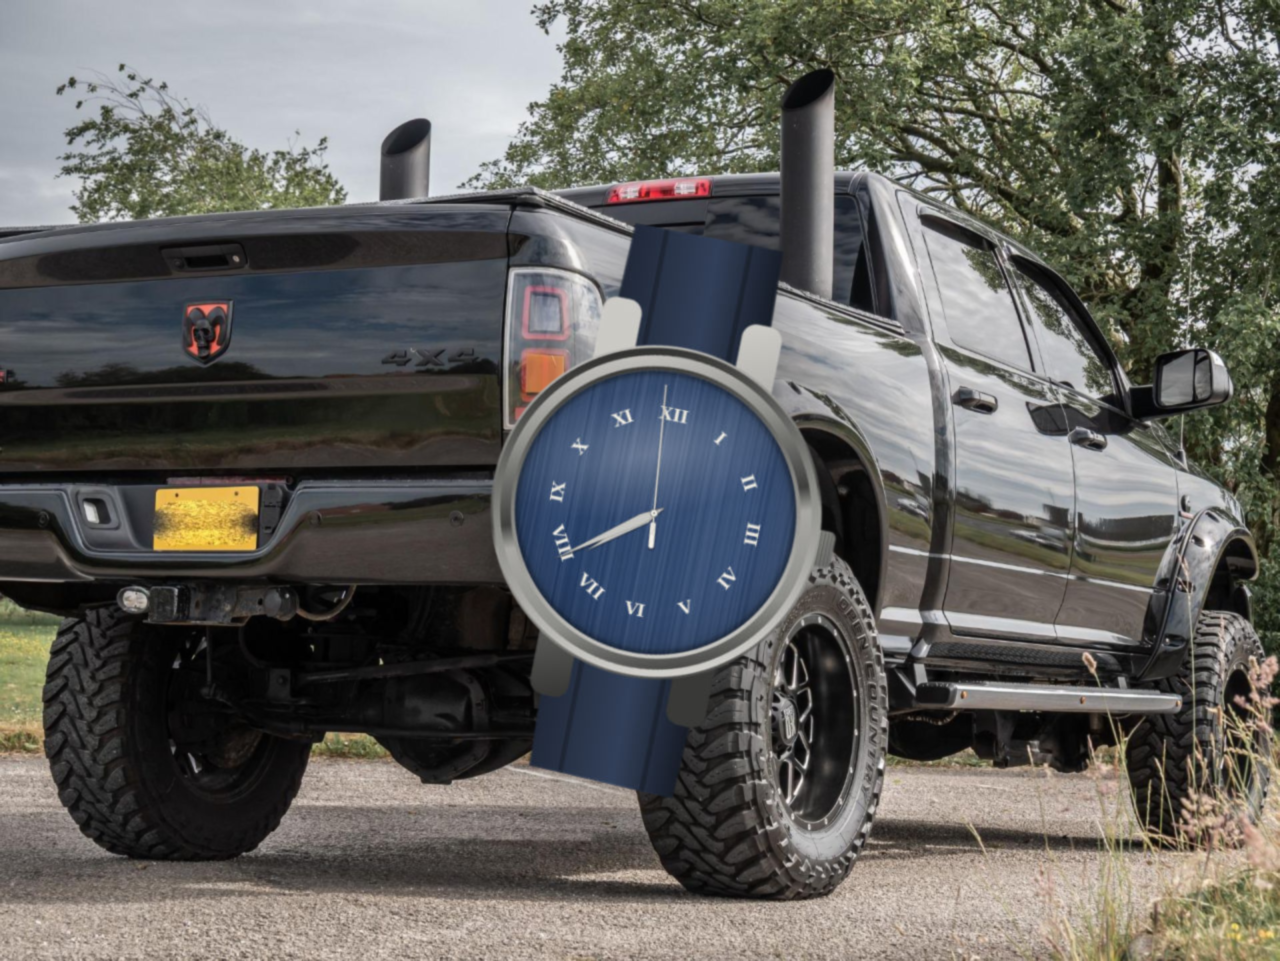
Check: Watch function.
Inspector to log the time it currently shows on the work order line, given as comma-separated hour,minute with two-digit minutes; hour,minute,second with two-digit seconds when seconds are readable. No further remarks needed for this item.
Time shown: 7,38,59
